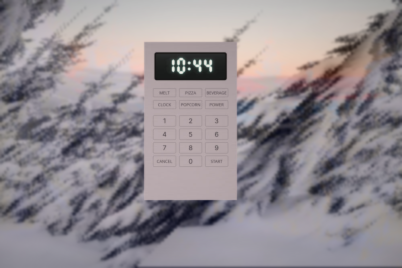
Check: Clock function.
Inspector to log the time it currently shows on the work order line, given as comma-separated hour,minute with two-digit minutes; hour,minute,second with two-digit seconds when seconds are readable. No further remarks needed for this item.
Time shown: 10,44
